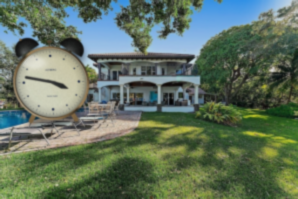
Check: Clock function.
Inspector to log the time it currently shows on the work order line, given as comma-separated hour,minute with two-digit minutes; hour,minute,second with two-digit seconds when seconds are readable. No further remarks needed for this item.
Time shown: 3,47
